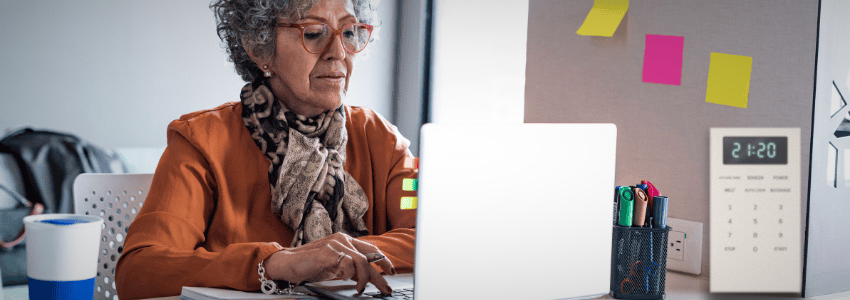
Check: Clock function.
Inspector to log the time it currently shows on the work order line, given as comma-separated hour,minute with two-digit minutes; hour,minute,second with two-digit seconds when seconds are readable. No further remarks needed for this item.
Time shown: 21,20
